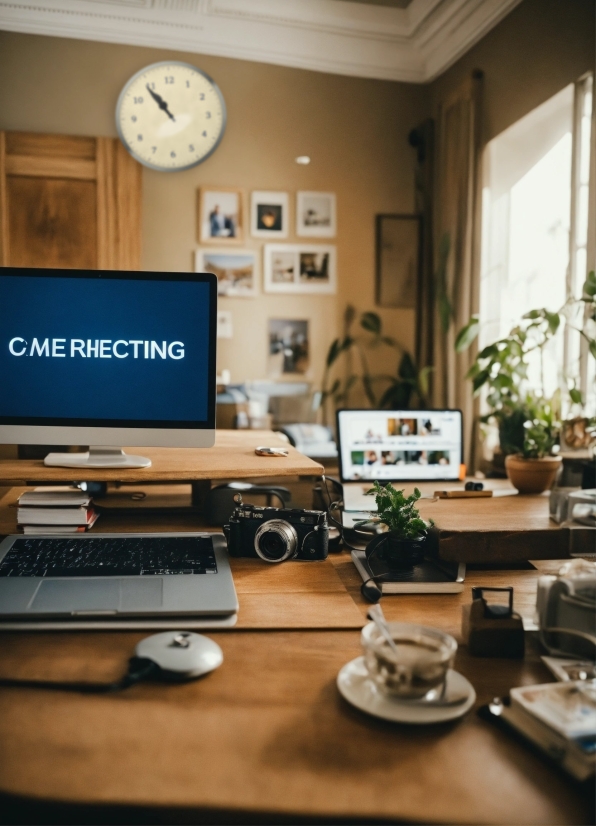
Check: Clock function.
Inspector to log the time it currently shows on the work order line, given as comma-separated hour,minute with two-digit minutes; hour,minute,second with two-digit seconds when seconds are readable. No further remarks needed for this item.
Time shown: 10,54
